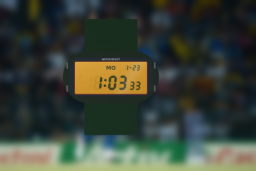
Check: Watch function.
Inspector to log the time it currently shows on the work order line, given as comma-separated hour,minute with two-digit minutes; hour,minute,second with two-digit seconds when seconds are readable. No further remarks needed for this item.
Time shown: 1,03,33
